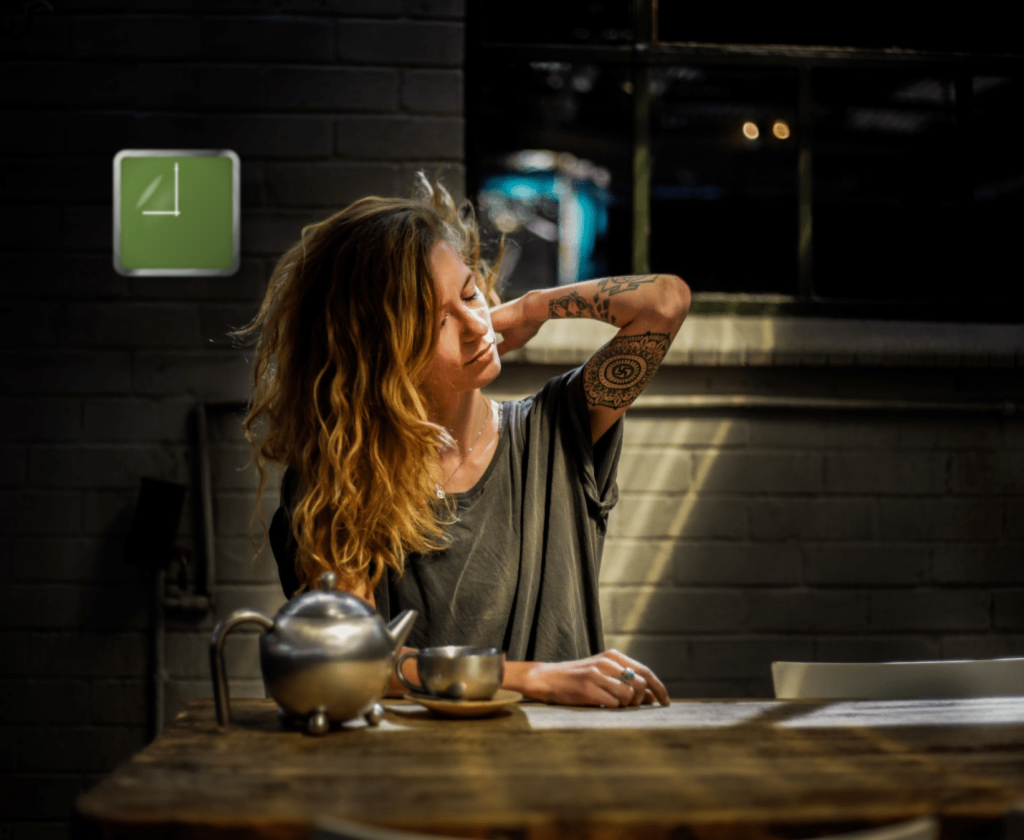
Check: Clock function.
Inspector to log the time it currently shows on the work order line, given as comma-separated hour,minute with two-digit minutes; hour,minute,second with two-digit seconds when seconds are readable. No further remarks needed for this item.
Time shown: 9,00
